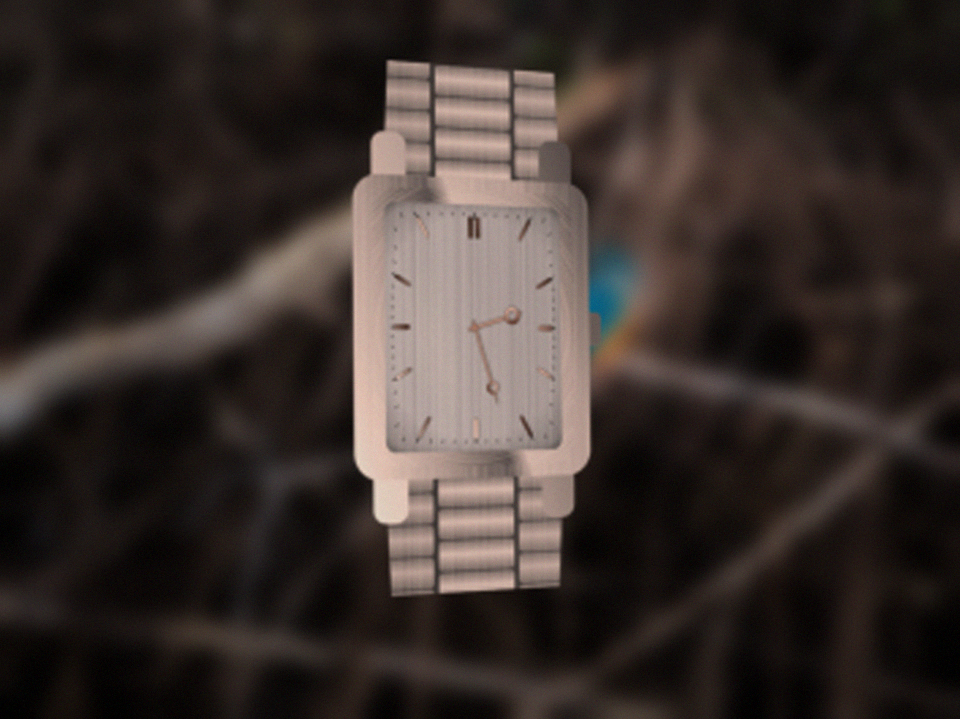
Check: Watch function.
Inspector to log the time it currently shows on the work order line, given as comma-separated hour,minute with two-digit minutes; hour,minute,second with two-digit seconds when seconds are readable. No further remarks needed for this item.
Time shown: 2,27
